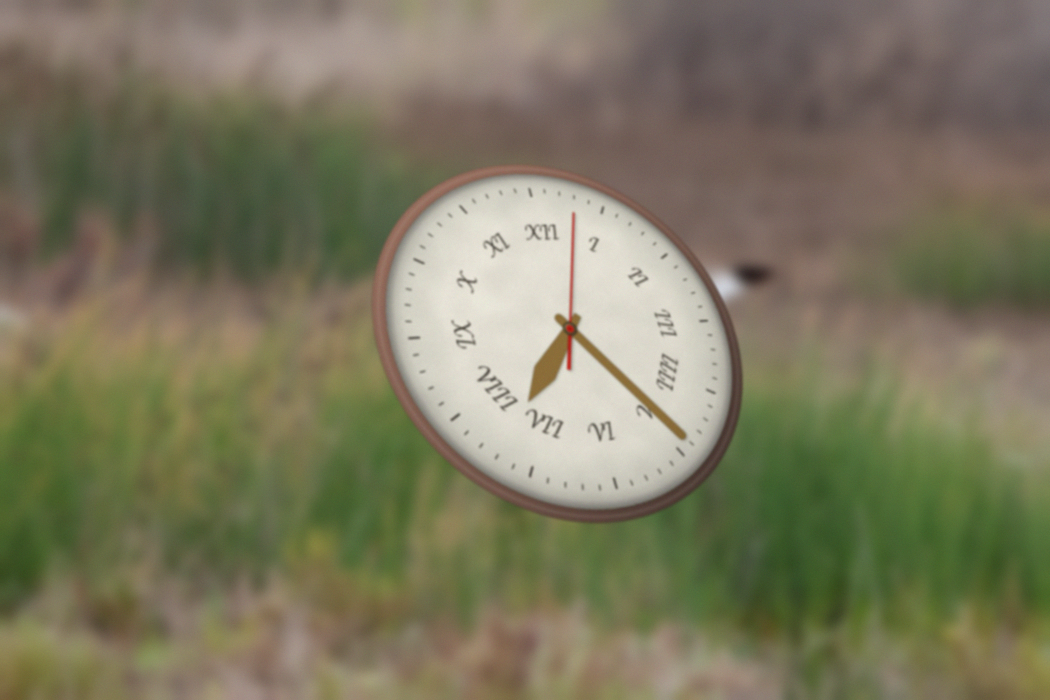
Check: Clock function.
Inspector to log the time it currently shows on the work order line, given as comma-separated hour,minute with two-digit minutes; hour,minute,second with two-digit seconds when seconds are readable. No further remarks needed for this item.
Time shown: 7,24,03
